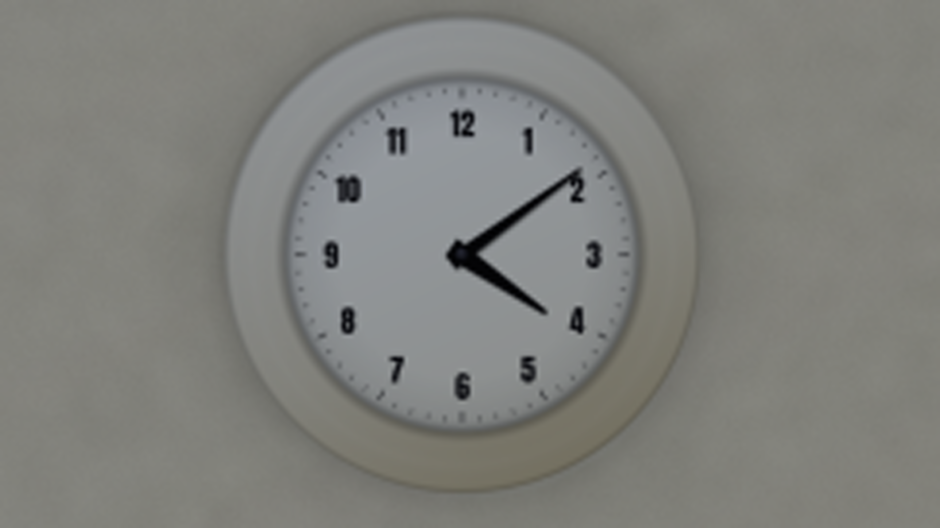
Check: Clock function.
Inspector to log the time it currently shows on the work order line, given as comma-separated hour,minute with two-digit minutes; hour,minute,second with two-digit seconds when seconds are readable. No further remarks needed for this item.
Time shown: 4,09
